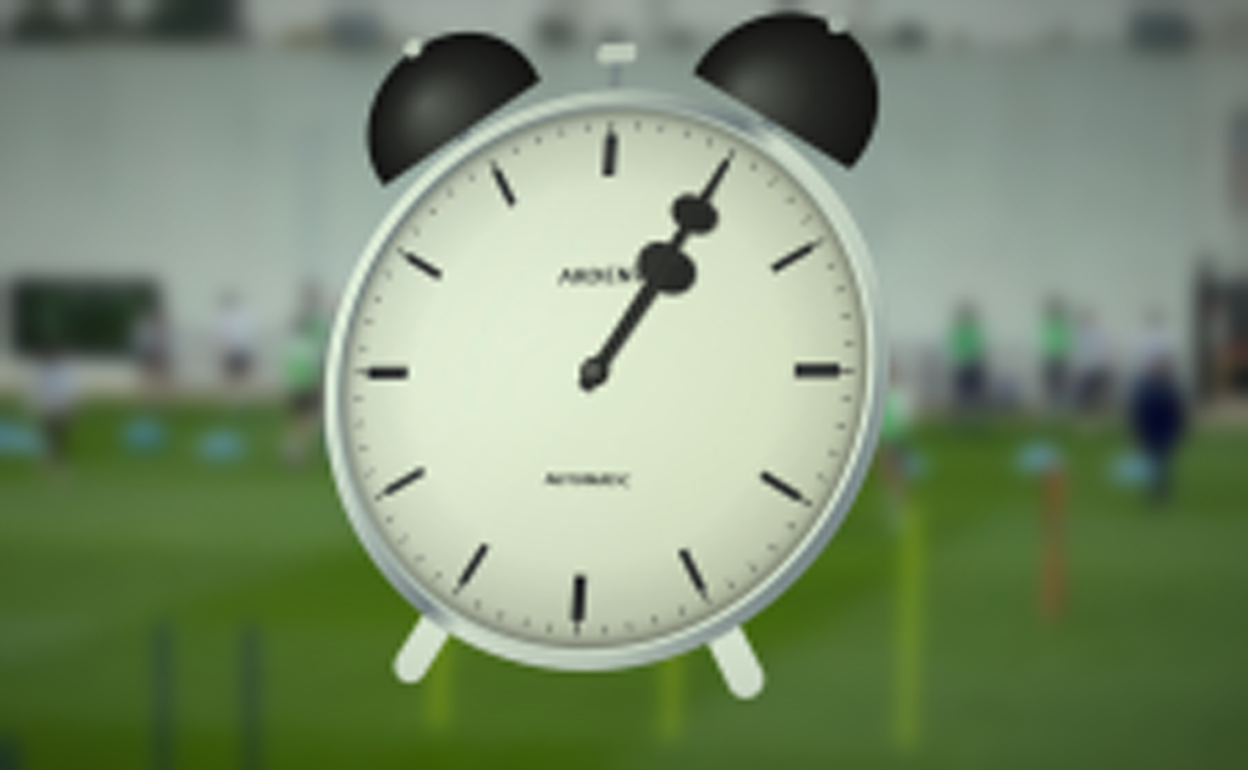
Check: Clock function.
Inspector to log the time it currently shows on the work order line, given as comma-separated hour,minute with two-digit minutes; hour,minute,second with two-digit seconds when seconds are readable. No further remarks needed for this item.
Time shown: 1,05
